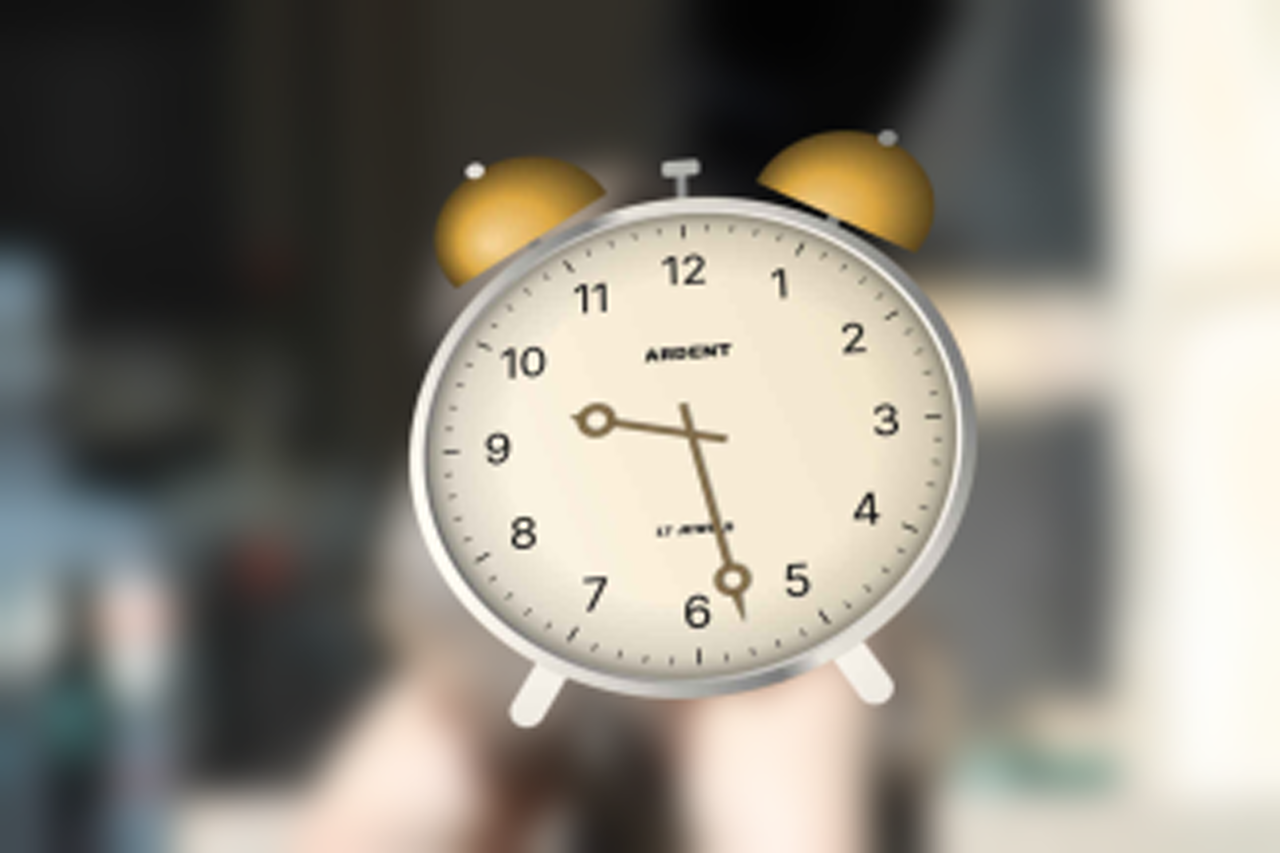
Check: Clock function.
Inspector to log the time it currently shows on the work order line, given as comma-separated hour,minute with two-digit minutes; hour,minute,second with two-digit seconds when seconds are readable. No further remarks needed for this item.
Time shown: 9,28
